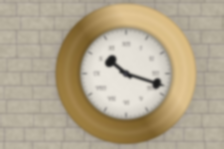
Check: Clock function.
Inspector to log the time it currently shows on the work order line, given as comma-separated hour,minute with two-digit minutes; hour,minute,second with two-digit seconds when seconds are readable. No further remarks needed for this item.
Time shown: 10,18
